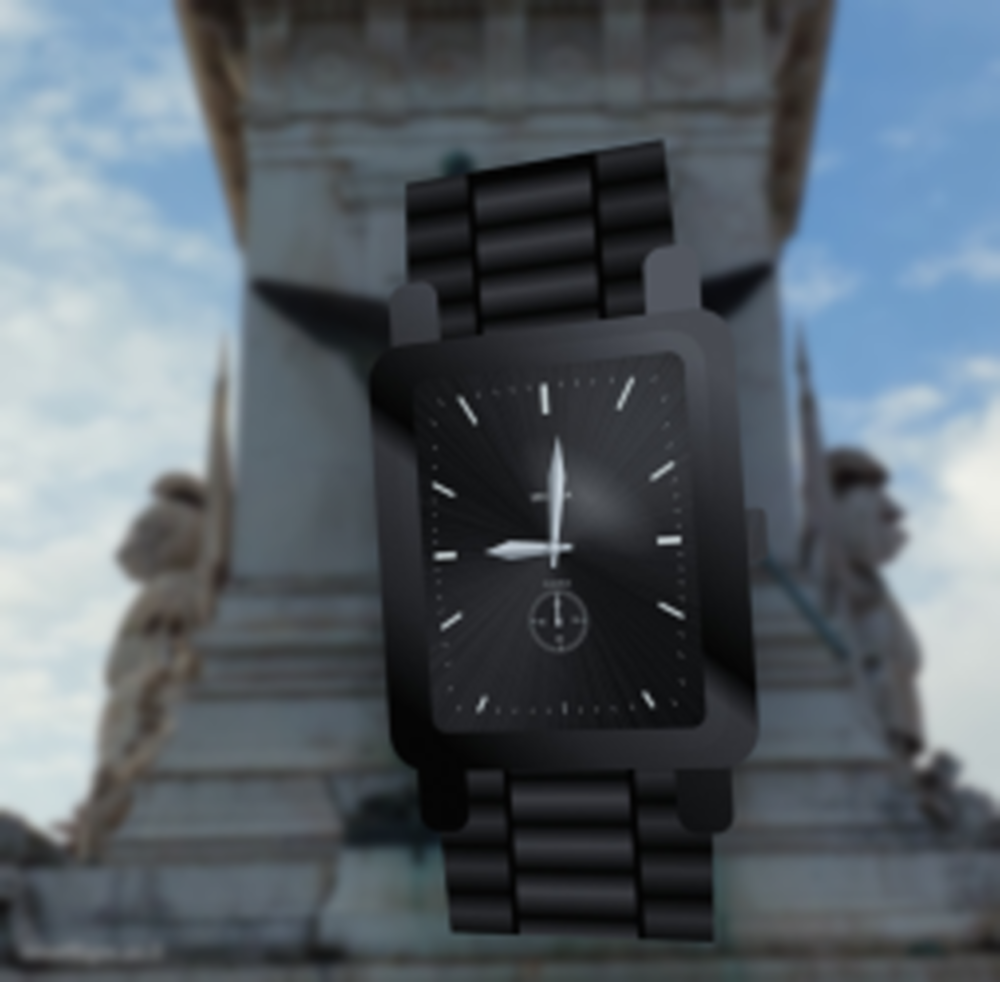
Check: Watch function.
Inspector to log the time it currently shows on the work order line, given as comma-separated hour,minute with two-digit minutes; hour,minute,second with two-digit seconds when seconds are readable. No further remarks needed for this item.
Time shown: 9,01
